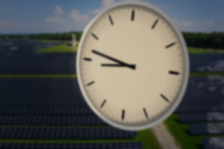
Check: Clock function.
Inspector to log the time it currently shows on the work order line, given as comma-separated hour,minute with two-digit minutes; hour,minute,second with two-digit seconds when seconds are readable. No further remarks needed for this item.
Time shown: 8,47
